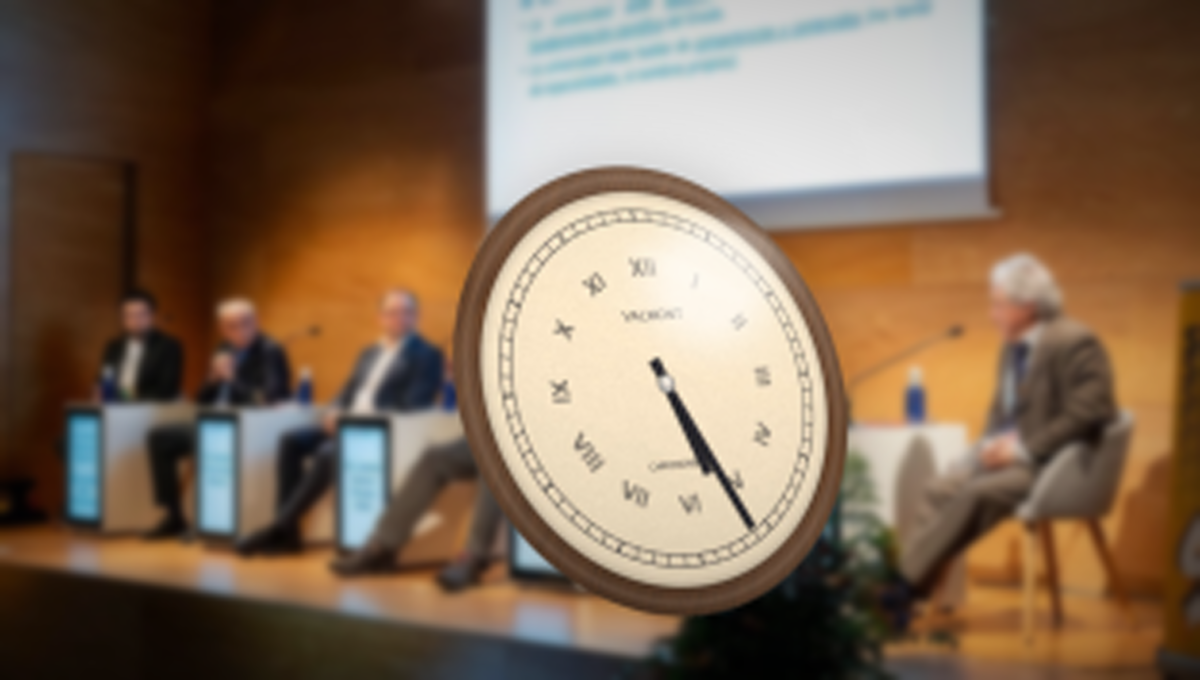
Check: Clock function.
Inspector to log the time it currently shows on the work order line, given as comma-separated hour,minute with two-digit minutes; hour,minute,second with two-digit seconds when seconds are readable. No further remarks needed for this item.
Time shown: 5,26
